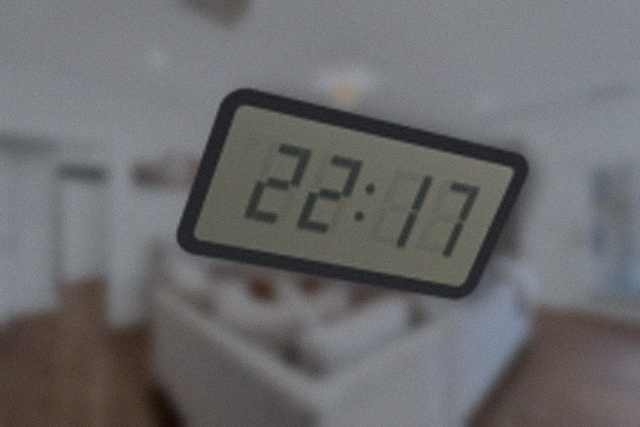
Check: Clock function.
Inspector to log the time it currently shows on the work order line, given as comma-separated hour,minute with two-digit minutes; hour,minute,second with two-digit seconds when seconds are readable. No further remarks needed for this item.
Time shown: 22,17
